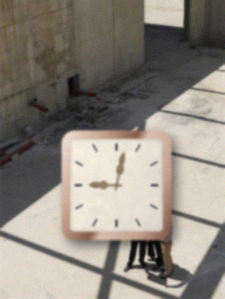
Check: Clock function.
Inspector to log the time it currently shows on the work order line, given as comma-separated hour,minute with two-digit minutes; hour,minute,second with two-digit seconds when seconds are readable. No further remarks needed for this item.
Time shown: 9,02
